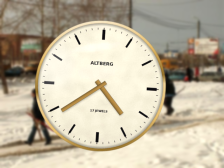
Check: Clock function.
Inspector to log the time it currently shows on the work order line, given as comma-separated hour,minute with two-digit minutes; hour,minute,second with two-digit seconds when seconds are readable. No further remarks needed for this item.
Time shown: 4,39
